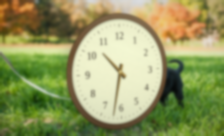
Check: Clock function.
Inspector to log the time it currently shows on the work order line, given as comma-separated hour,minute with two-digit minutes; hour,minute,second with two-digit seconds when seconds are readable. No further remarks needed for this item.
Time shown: 10,32
